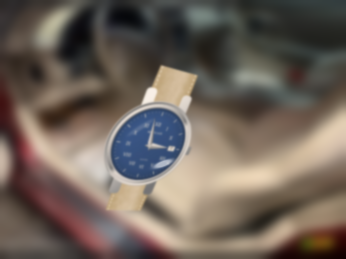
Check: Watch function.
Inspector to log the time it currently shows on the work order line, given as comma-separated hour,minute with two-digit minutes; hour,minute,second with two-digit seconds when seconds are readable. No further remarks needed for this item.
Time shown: 2,58
